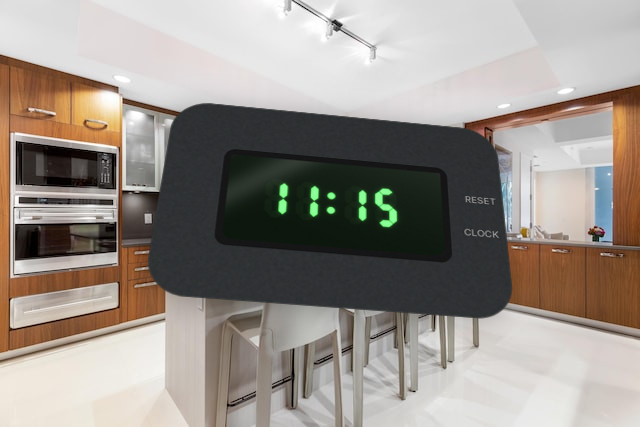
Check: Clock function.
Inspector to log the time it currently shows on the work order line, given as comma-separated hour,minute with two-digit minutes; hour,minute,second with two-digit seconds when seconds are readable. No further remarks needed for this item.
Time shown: 11,15
